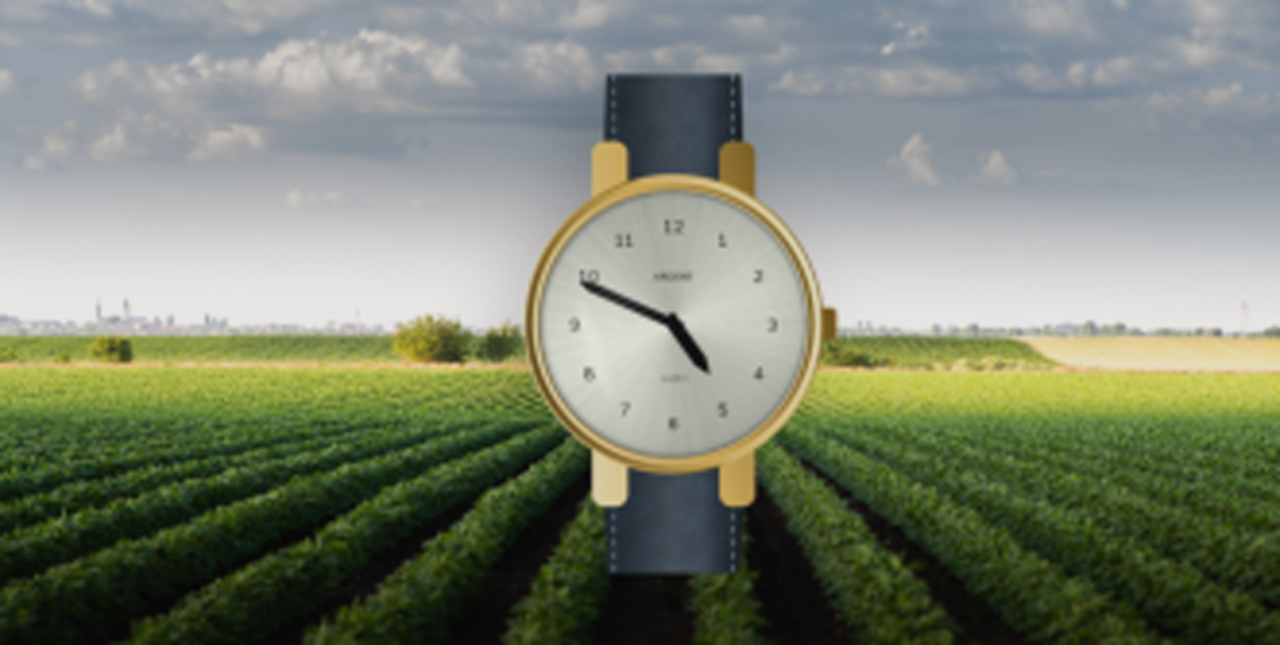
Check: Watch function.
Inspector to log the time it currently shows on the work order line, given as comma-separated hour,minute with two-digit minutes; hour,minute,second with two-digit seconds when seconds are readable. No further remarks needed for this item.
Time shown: 4,49
